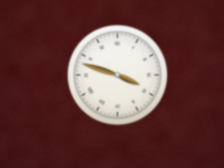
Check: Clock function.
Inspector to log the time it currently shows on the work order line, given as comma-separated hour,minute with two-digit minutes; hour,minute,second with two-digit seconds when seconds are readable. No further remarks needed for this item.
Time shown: 3,48
